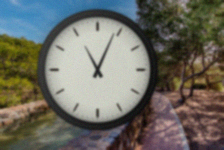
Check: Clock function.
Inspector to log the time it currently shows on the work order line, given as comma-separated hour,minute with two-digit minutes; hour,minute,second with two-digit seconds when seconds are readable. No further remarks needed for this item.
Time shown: 11,04
